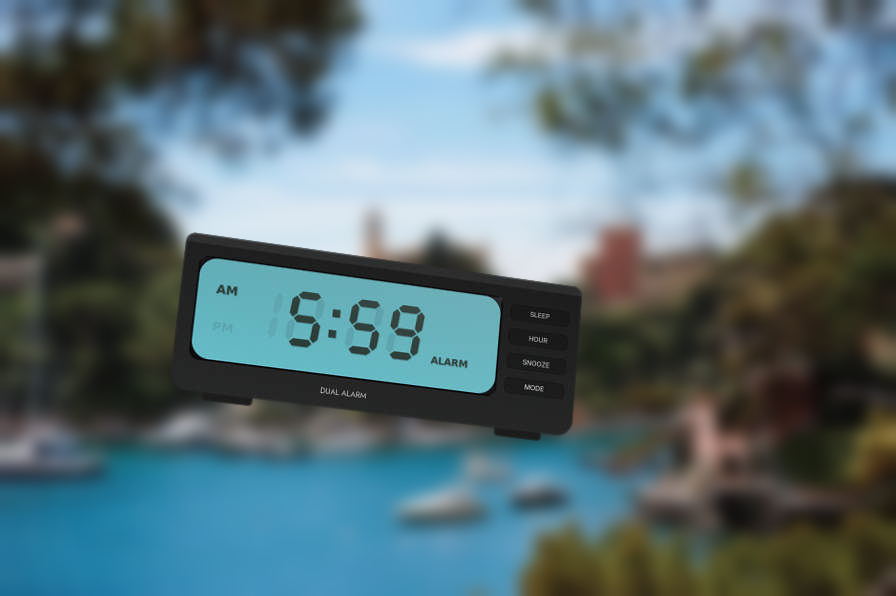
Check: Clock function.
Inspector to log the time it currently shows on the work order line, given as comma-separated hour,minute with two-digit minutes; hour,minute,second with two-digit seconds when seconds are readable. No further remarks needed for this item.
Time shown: 5,59
